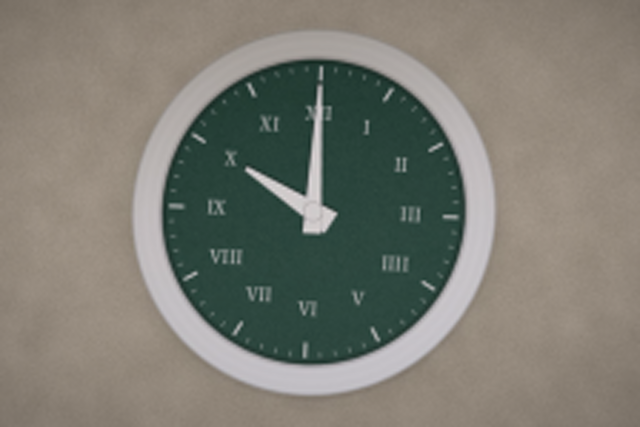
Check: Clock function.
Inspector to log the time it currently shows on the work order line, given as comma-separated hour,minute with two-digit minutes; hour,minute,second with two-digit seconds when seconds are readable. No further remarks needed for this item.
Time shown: 10,00
